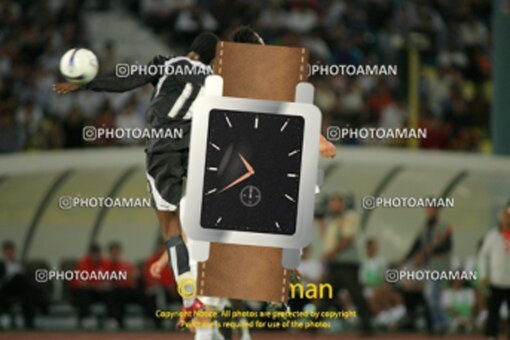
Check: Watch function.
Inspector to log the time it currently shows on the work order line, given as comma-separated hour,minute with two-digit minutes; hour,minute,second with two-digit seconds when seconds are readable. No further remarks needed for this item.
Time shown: 10,39
